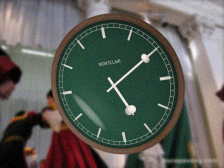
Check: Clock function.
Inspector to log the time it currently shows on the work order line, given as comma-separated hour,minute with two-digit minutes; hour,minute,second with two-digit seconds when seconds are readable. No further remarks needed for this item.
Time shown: 5,10
